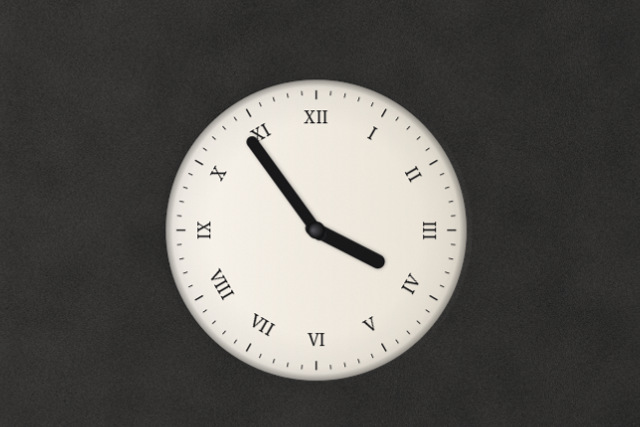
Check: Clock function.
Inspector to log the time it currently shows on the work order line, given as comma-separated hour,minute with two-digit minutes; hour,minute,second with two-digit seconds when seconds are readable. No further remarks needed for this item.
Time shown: 3,54
